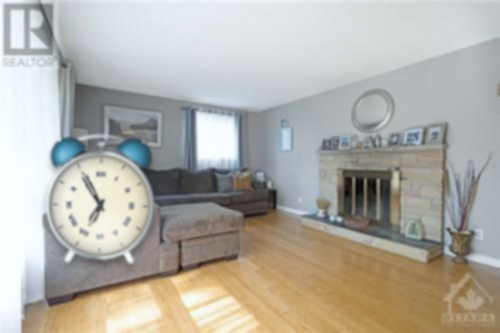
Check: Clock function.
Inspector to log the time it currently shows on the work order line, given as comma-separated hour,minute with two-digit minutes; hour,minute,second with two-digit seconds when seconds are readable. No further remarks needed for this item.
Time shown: 6,55
